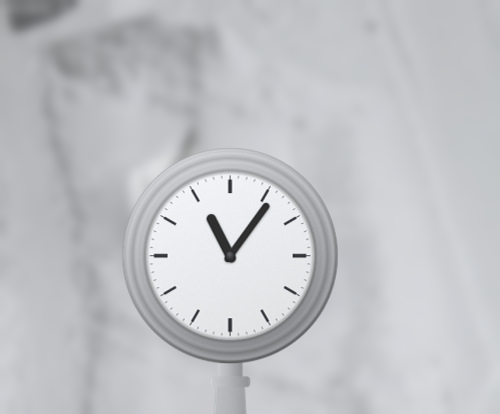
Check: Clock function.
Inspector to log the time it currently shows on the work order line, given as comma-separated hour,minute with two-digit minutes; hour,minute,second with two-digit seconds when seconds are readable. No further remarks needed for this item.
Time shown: 11,06
